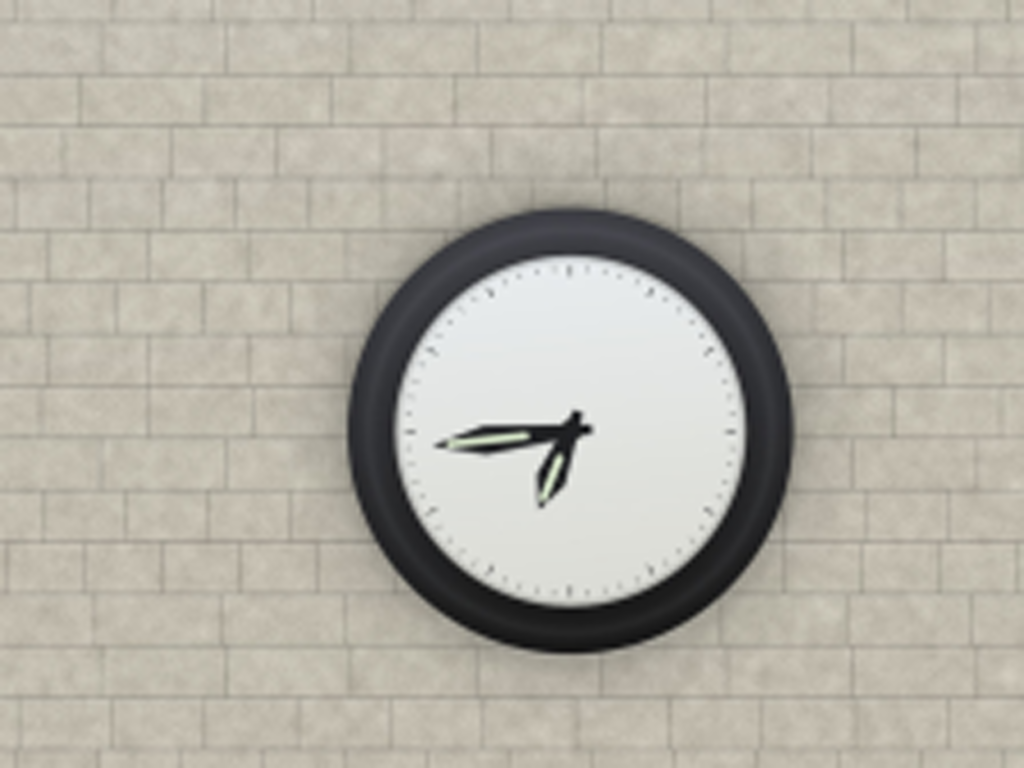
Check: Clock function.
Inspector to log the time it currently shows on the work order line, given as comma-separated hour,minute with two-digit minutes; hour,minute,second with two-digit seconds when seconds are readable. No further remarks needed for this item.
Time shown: 6,44
